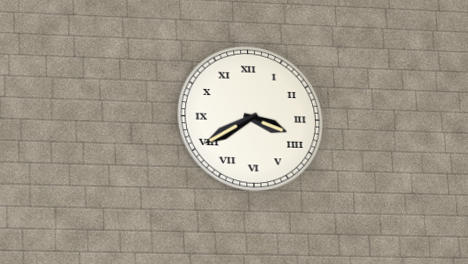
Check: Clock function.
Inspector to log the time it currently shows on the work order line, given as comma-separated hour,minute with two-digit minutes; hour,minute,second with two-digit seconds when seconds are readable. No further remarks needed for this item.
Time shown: 3,40
